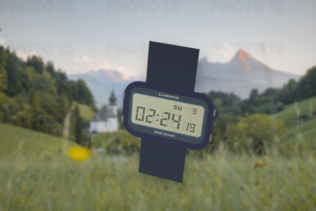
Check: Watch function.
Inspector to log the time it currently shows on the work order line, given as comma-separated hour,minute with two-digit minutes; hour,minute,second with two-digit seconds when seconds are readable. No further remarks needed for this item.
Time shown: 2,24,19
